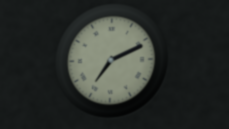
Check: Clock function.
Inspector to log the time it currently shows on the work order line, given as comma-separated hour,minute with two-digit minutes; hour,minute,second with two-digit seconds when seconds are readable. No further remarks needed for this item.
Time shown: 7,11
